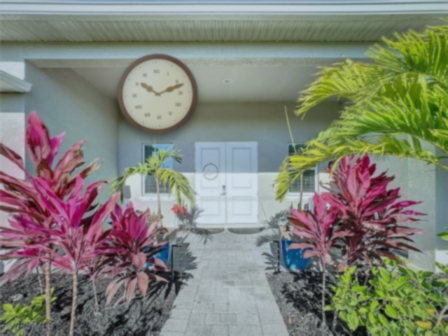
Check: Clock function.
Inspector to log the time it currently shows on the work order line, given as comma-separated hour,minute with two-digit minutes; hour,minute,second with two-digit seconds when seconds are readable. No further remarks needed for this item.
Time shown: 10,12
